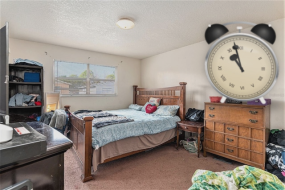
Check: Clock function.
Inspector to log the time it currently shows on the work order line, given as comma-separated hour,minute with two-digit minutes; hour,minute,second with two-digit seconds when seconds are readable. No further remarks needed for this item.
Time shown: 10,58
